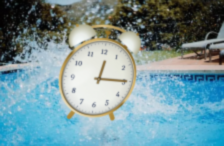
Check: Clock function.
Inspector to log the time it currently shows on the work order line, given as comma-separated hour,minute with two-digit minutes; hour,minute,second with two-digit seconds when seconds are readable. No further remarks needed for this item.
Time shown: 12,15
